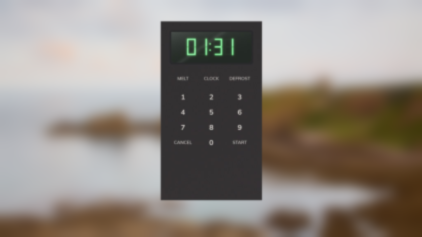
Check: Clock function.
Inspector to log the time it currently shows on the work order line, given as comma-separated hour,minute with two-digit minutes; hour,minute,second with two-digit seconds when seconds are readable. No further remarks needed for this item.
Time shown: 1,31
